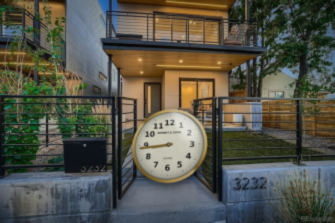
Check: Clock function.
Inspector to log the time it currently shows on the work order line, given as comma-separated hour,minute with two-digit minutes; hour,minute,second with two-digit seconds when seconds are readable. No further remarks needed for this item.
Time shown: 8,44
